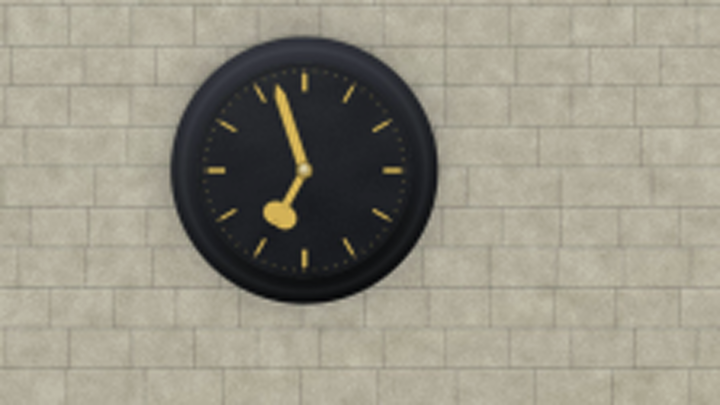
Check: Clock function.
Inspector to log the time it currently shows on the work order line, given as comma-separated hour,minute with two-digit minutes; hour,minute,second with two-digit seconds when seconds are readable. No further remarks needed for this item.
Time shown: 6,57
